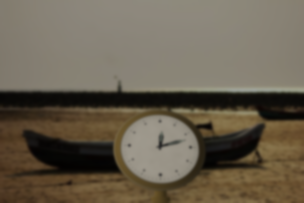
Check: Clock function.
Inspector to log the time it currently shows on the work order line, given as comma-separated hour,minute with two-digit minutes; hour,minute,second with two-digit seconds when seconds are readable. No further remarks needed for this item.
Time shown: 12,12
